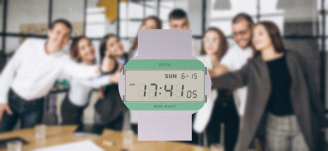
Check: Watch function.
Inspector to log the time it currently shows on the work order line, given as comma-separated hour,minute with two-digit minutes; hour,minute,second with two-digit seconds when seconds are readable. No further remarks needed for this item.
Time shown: 17,41,05
